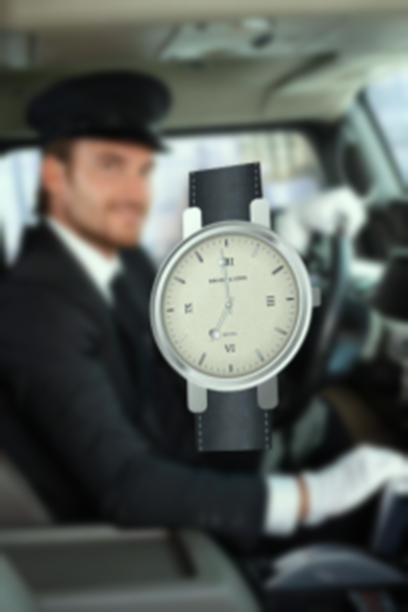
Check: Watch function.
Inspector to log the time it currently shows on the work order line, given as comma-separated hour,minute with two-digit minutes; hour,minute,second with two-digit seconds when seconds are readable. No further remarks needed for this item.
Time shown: 6,59
